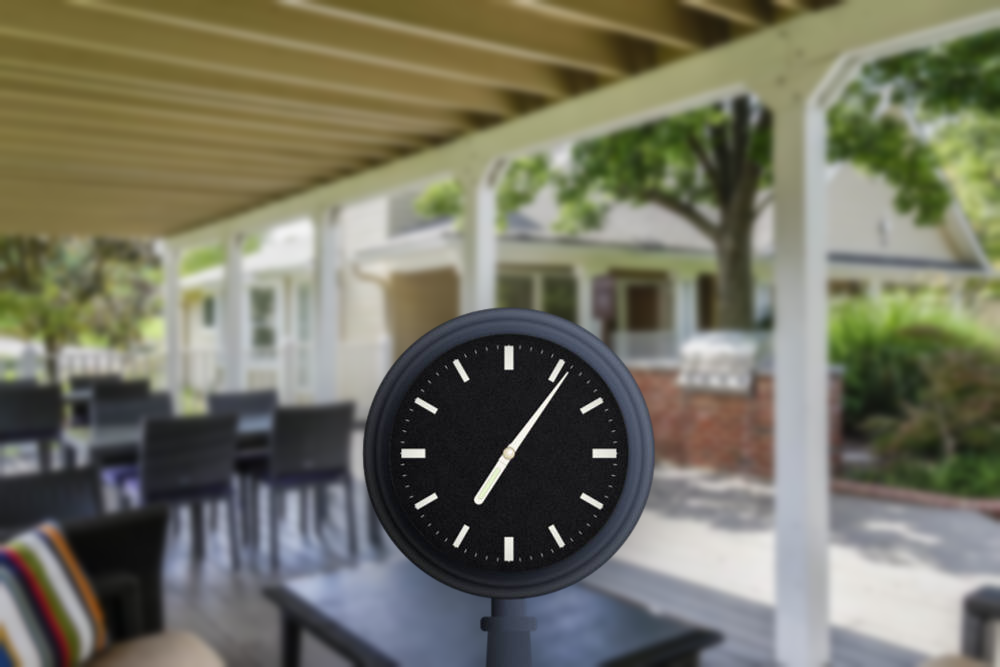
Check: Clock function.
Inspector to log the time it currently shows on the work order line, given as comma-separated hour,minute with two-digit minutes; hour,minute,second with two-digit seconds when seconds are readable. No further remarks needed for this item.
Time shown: 7,06
